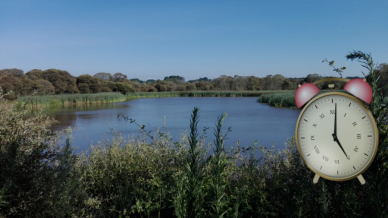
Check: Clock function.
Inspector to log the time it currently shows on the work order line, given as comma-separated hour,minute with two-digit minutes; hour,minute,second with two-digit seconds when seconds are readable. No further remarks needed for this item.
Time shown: 5,01
